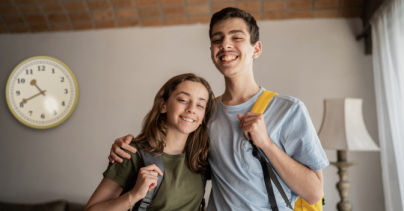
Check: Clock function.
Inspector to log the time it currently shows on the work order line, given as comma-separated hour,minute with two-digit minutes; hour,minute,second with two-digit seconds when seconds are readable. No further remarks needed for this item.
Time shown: 10,41
